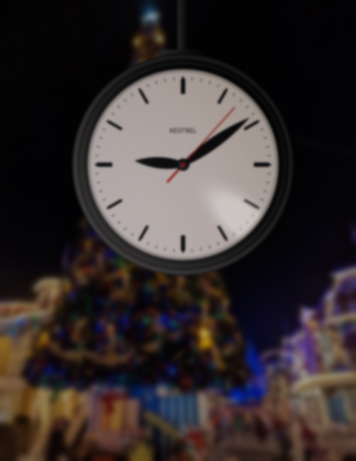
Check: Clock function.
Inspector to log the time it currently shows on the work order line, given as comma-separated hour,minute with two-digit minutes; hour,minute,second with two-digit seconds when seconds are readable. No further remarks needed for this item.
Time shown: 9,09,07
